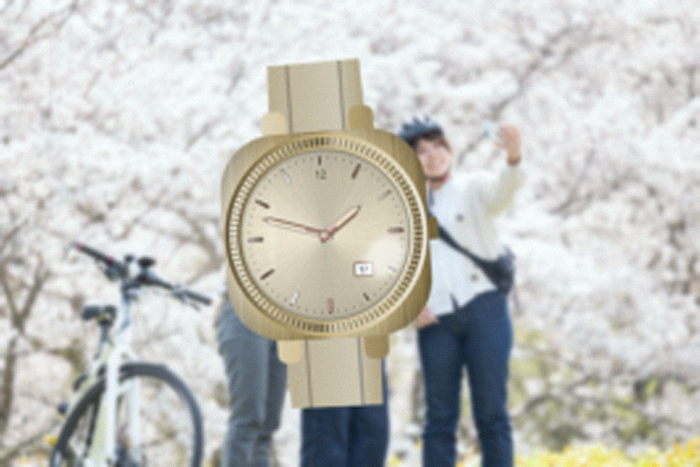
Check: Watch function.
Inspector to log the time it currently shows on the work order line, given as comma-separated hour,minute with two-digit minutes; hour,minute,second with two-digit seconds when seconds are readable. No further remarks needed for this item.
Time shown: 1,48
